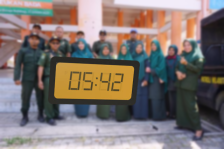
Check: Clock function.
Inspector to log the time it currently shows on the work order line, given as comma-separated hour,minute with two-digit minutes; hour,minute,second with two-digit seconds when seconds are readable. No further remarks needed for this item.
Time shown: 5,42
